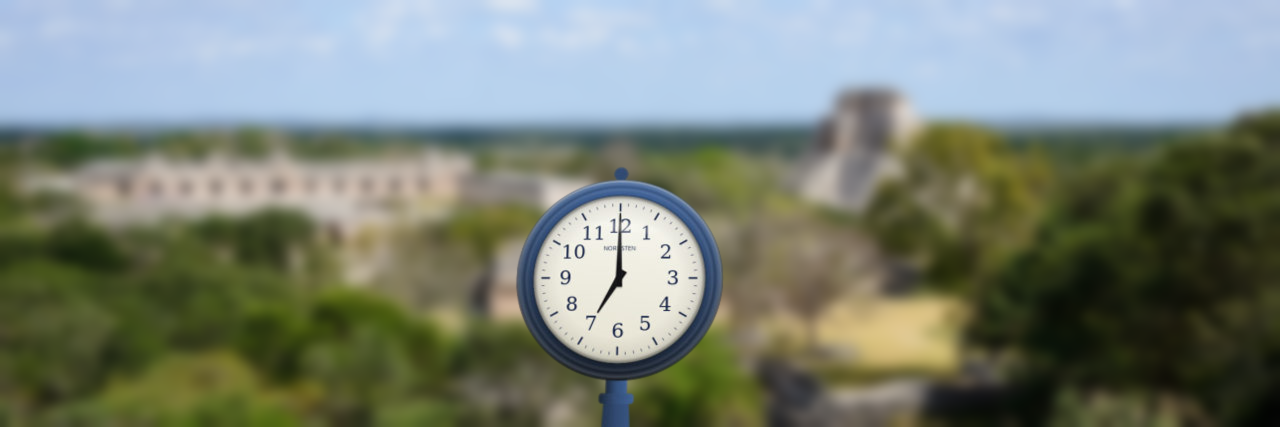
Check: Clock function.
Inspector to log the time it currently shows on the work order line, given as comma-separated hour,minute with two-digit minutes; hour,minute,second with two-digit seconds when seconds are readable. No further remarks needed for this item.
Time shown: 7,00
